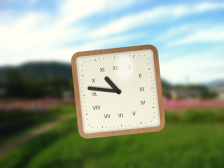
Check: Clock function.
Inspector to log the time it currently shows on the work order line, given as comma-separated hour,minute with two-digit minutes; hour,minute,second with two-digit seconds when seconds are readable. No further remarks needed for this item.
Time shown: 10,47
